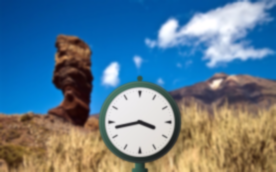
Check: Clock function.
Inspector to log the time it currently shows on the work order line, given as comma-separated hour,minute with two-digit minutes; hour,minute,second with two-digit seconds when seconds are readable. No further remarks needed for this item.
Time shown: 3,43
